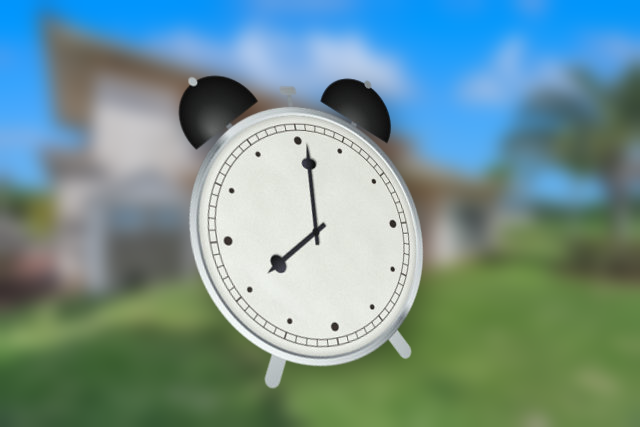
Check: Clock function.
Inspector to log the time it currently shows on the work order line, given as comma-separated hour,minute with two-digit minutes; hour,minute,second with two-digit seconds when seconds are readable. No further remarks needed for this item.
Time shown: 8,01
